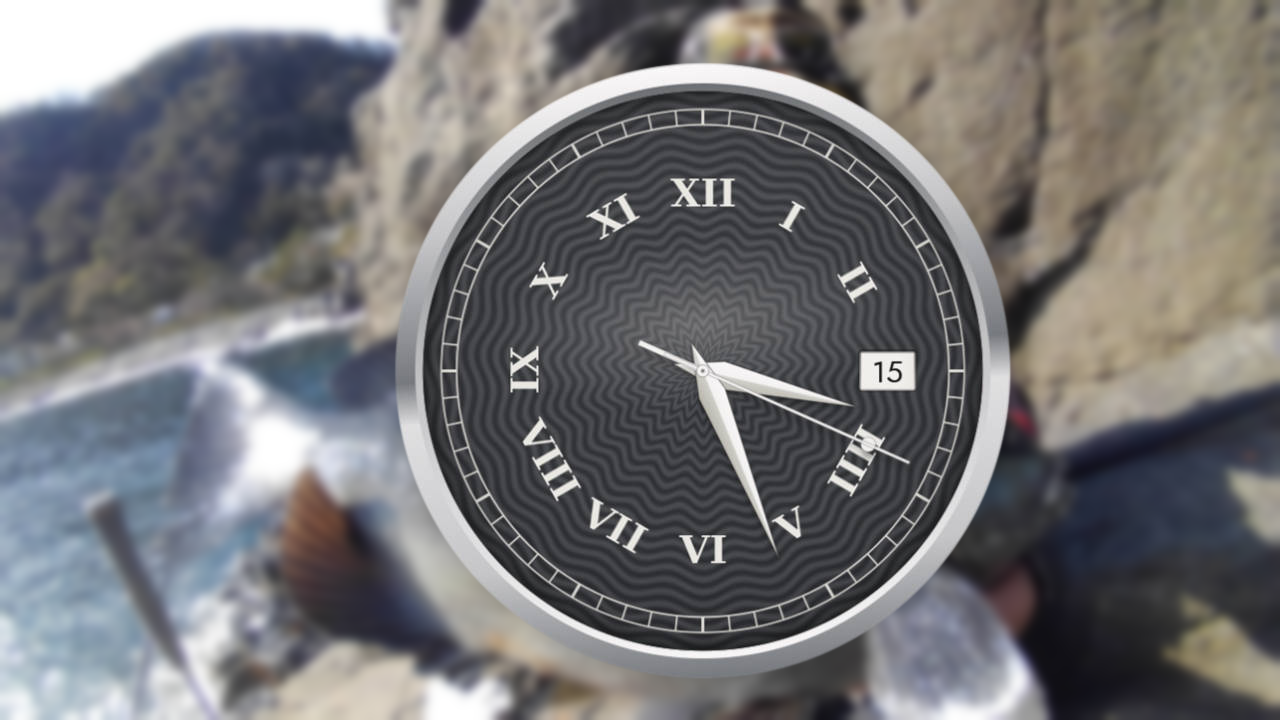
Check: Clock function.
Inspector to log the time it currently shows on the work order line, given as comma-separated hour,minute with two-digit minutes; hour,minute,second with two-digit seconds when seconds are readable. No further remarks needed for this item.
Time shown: 3,26,19
